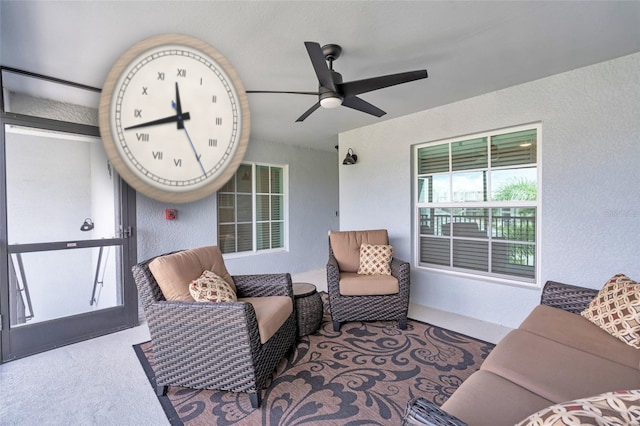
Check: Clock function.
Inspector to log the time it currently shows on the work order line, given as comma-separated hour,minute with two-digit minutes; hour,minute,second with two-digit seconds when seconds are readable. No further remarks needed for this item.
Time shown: 11,42,25
